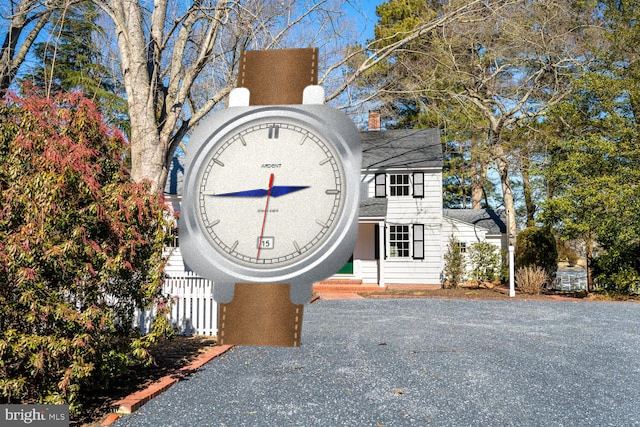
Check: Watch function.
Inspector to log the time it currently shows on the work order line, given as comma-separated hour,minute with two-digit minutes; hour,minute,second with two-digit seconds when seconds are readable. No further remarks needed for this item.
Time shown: 2,44,31
